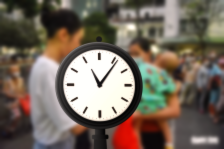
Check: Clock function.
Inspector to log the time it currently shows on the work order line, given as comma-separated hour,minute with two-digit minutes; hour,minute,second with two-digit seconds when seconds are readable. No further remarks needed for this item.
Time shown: 11,06
